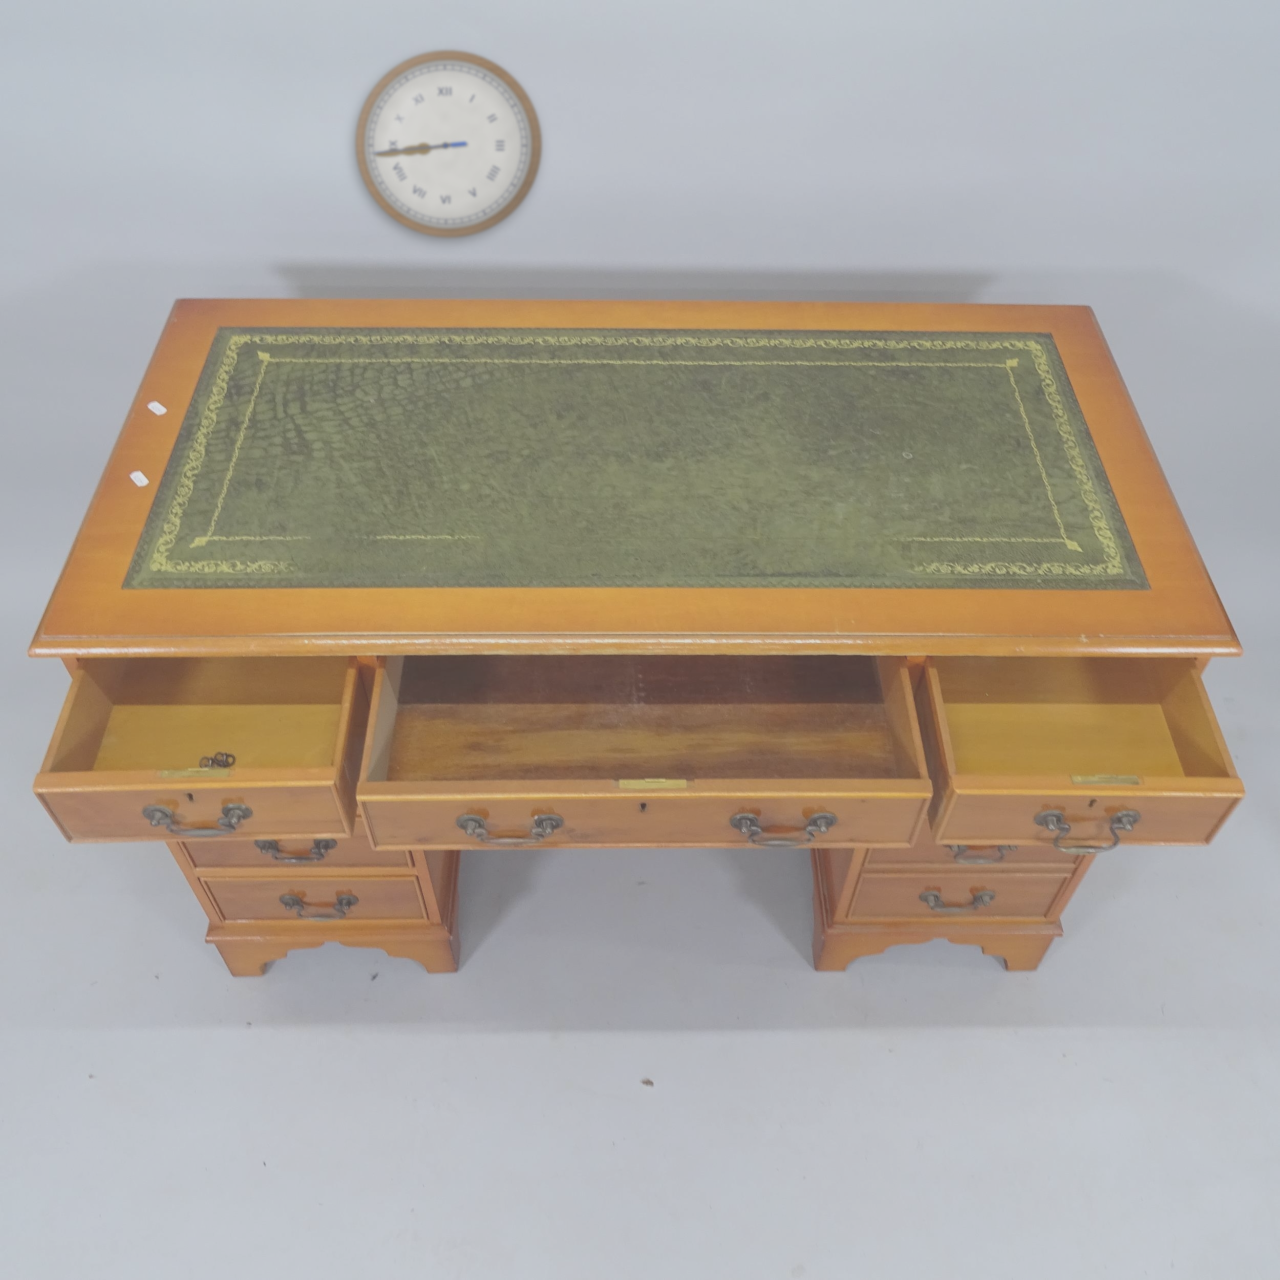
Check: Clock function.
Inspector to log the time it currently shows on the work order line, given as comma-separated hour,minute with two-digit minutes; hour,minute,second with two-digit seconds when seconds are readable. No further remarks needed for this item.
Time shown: 8,43,44
